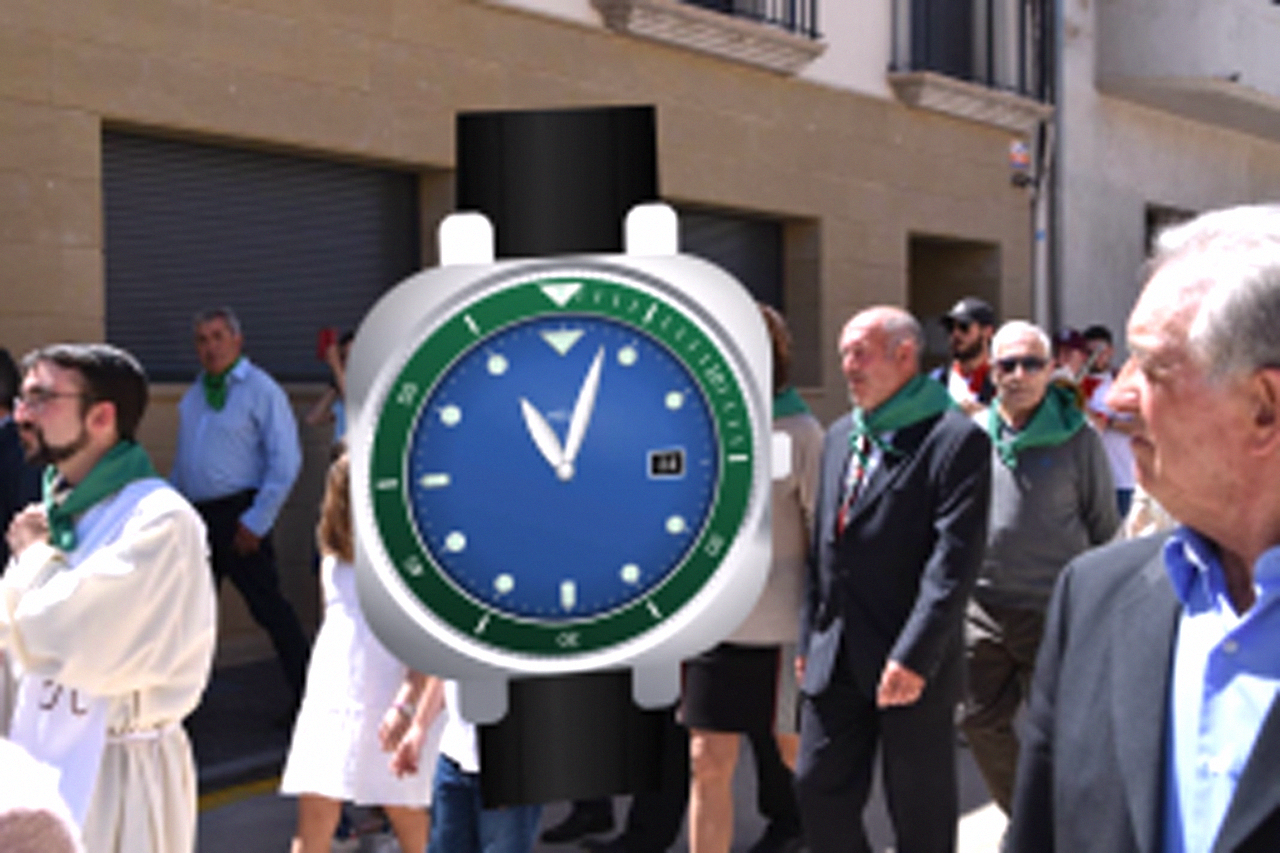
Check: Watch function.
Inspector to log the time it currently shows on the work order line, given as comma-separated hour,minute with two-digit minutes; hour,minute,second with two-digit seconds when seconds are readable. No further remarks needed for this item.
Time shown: 11,03
